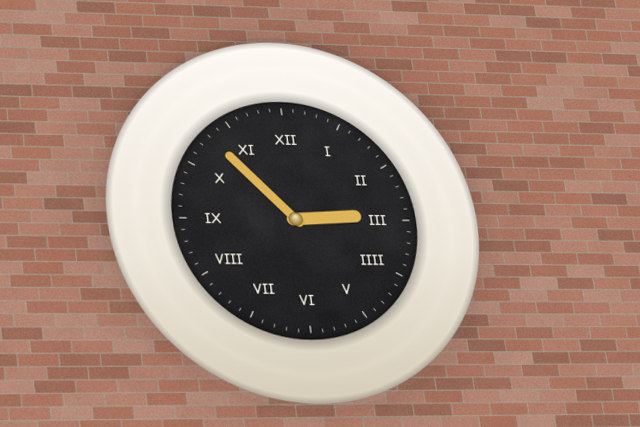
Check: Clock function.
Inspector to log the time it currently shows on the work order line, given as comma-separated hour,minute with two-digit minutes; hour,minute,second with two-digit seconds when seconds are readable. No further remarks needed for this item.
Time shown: 2,53
